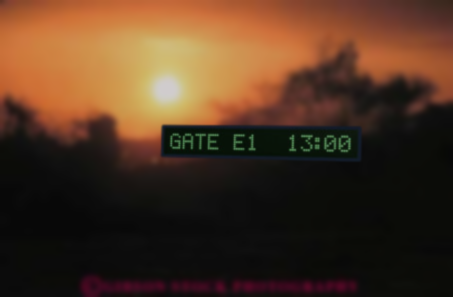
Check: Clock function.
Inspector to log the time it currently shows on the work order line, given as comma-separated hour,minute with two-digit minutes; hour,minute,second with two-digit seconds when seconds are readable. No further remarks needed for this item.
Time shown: 13,00
